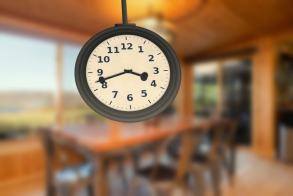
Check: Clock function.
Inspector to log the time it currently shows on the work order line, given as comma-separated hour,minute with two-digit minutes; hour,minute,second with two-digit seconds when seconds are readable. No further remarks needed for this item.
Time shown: 3,42
